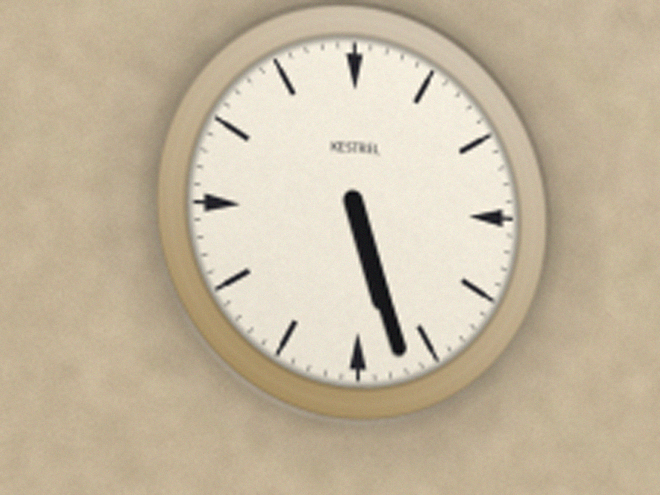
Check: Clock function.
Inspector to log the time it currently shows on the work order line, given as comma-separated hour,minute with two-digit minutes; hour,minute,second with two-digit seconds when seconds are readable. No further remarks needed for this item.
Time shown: 5,27
